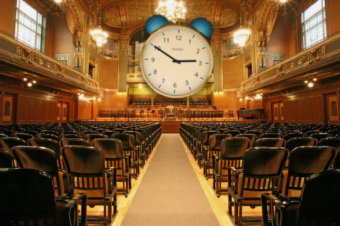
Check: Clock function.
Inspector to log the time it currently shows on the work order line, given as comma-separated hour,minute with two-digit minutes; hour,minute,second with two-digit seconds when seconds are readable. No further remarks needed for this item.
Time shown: 2,50
